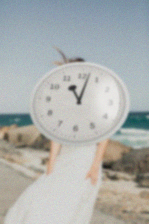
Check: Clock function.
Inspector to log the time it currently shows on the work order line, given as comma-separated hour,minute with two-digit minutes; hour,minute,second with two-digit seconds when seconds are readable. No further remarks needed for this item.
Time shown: 11,02
